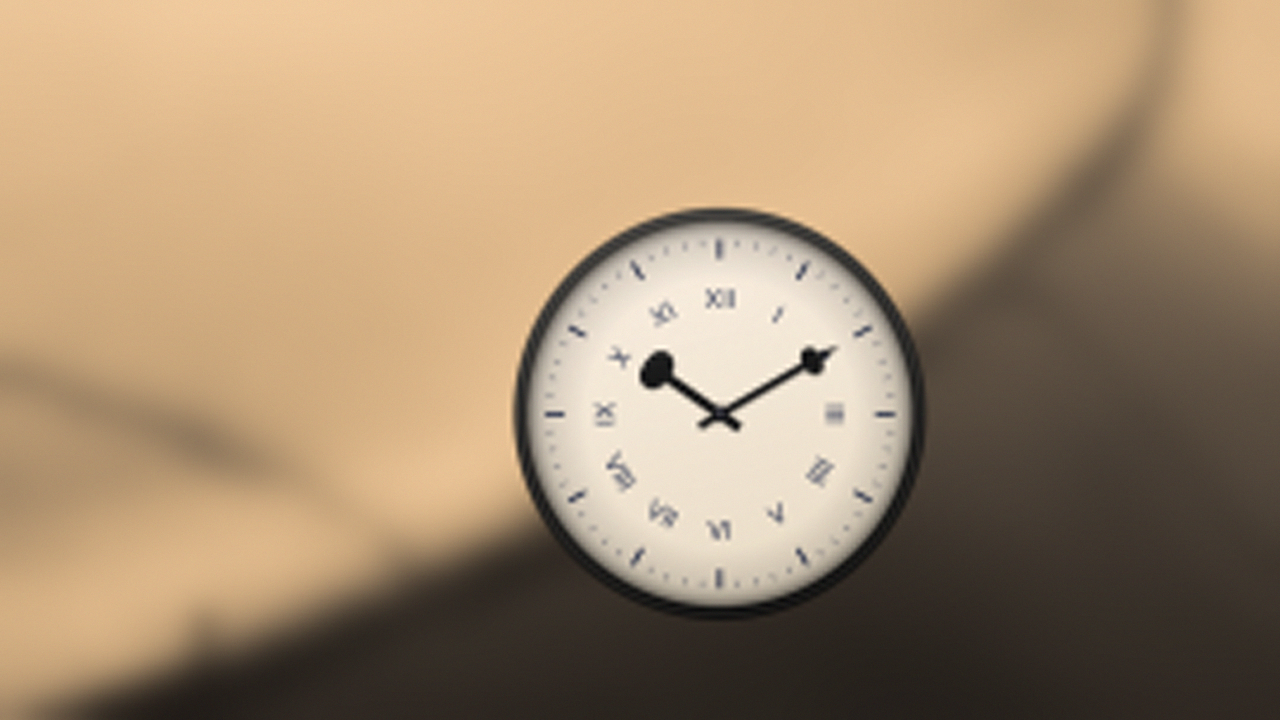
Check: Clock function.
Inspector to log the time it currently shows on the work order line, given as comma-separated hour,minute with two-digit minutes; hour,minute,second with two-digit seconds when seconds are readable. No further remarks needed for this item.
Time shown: 10,10
